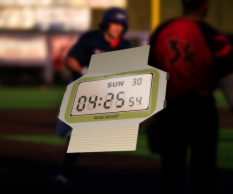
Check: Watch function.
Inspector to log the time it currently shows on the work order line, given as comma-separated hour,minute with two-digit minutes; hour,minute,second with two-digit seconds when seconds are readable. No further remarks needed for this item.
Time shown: 4,25,54
